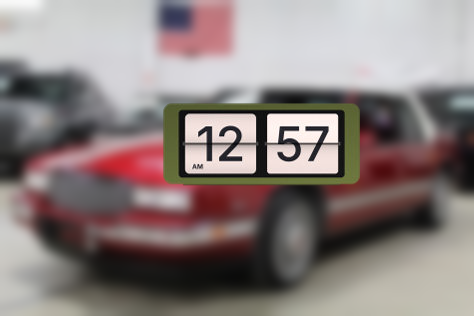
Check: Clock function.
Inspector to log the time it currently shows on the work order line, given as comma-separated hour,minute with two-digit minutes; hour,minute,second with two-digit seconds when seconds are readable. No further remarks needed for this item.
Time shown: 12,57
